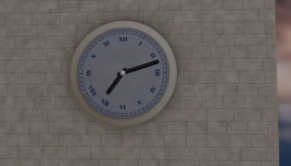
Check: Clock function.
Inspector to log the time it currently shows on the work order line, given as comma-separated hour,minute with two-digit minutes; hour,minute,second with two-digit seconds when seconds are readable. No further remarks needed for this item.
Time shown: 7,12
